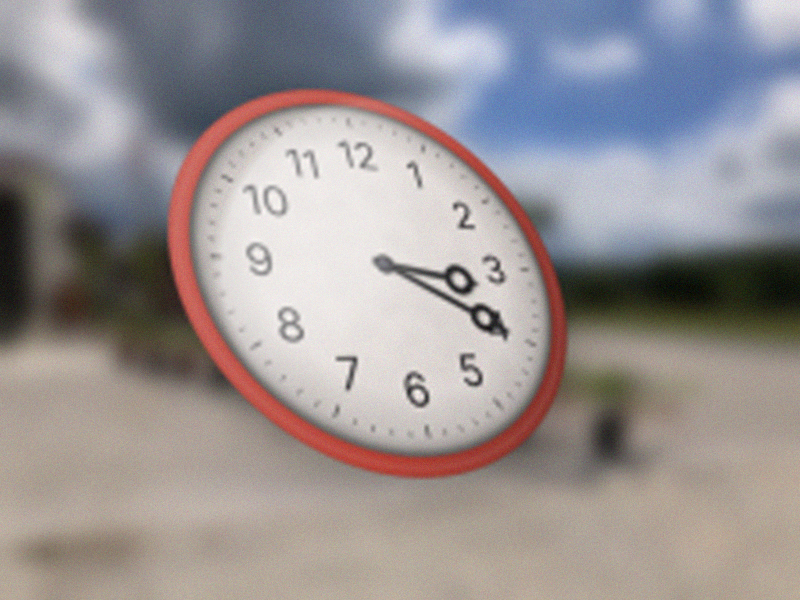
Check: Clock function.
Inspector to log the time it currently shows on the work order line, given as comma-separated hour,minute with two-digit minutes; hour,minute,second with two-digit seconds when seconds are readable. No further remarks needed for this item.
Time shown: 3,20
